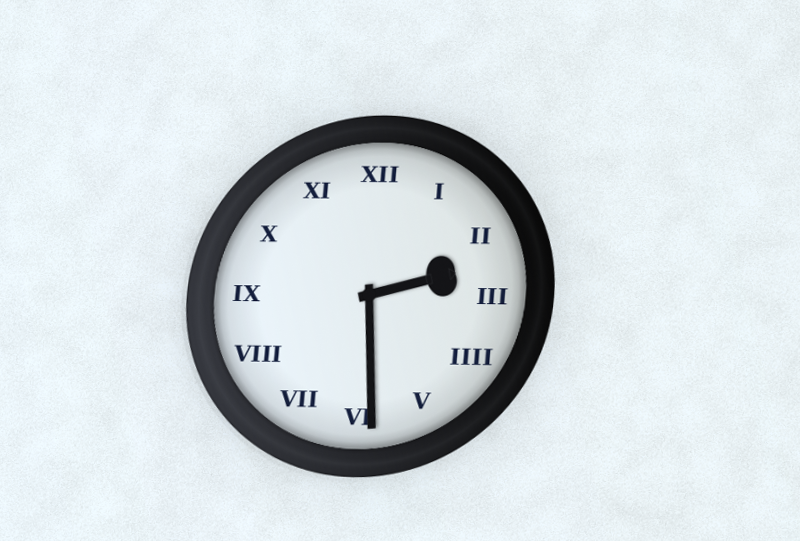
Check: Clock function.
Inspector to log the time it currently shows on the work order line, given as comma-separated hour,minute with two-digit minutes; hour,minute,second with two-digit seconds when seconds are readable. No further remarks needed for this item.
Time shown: 2,29
